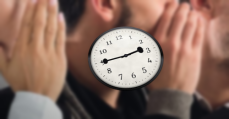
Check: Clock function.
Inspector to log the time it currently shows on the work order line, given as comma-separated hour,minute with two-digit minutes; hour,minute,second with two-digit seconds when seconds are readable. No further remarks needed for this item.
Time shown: 2,45
